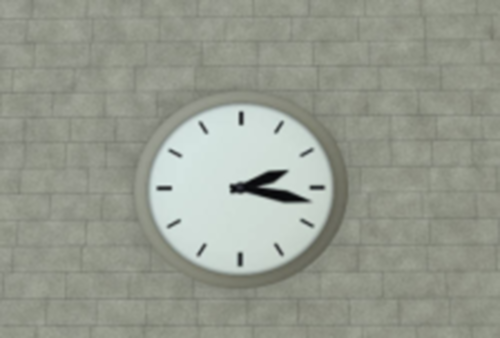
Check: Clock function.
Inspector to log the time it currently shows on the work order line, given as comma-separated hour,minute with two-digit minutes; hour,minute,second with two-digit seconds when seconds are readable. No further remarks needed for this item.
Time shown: 2,17
